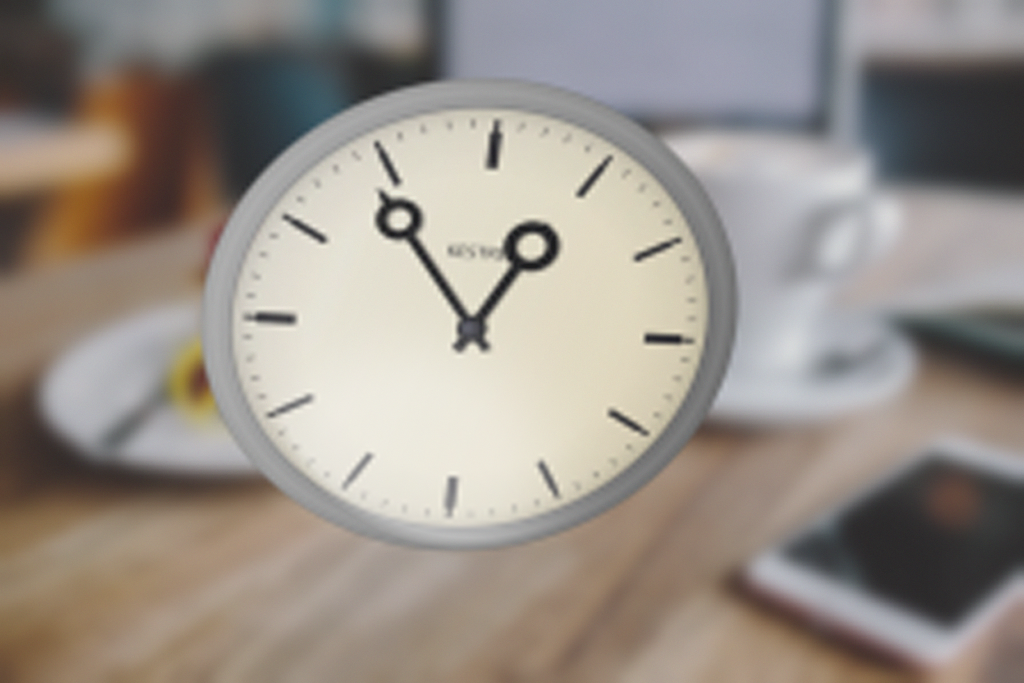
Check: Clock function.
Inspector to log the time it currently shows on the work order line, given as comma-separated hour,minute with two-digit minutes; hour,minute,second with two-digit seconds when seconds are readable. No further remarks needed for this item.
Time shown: 12,54
